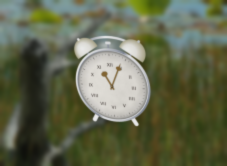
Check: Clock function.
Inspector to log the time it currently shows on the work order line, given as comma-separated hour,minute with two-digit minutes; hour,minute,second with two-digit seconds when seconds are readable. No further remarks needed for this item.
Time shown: 11,04
